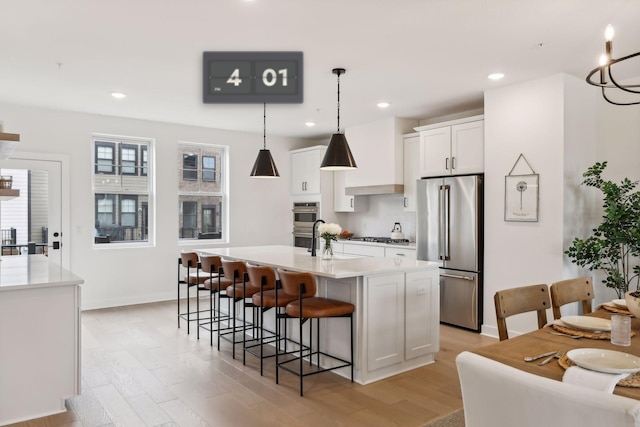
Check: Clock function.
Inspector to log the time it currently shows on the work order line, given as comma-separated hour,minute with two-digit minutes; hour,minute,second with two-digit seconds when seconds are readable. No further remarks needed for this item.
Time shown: 4,01
